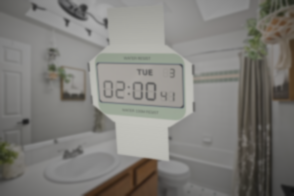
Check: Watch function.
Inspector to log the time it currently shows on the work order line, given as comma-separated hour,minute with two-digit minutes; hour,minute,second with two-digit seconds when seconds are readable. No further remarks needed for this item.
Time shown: 2,00
